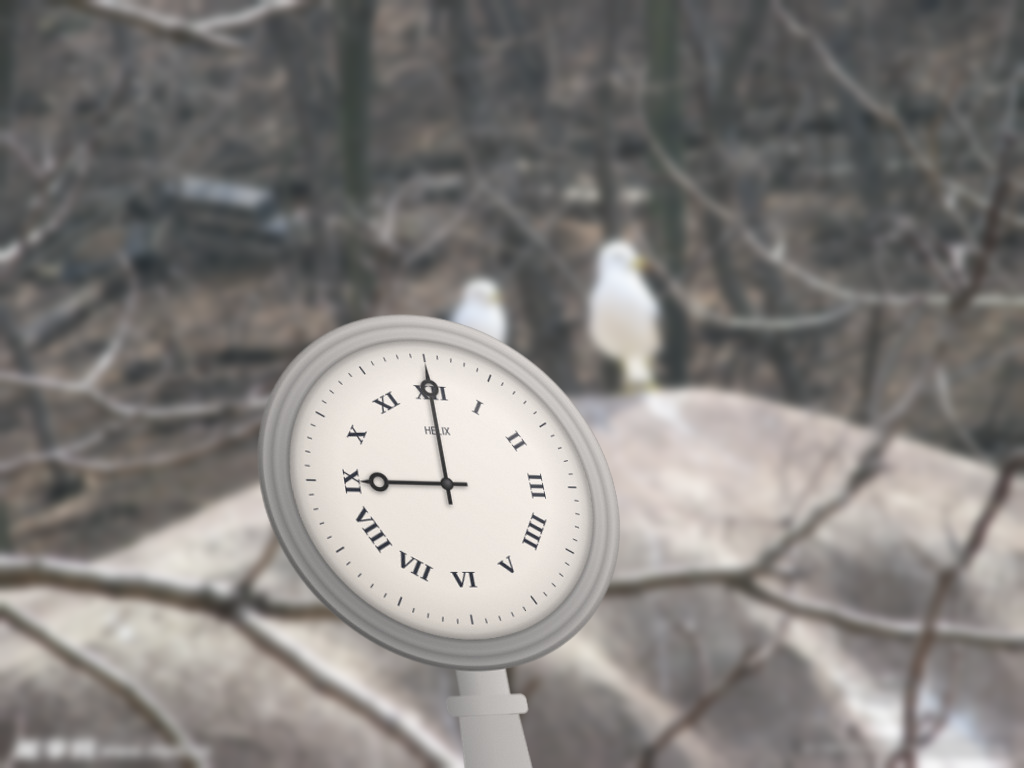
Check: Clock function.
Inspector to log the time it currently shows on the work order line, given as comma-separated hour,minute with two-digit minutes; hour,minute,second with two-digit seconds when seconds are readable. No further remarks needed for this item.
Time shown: 9,00
